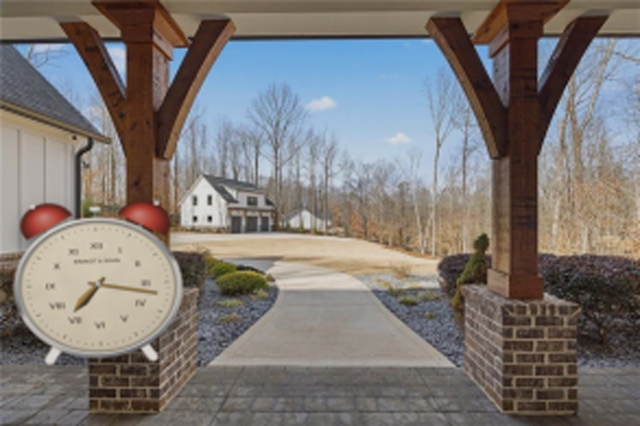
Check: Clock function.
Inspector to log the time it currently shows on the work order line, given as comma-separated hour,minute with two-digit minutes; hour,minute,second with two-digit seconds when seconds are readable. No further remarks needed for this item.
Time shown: 7,17
